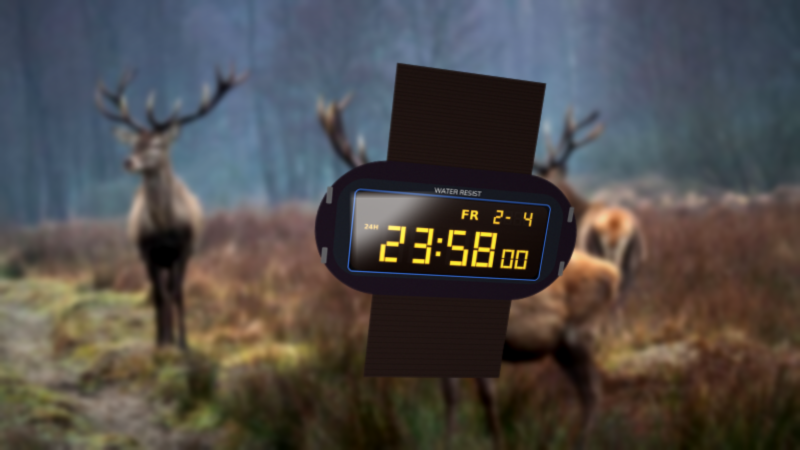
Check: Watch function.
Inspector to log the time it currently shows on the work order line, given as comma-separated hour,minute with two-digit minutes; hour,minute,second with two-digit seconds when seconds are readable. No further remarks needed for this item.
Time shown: 23,58,00
